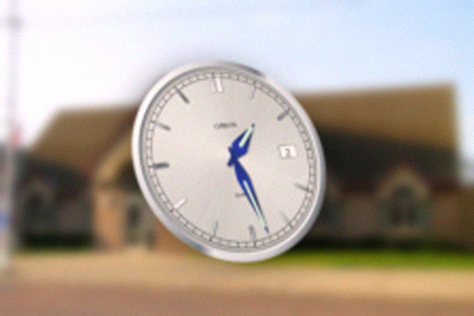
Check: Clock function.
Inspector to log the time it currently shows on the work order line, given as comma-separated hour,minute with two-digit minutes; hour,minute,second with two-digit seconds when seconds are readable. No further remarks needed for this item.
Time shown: 1,28
